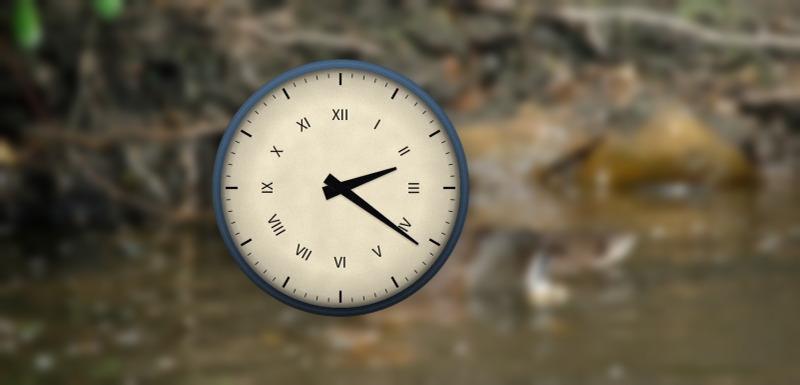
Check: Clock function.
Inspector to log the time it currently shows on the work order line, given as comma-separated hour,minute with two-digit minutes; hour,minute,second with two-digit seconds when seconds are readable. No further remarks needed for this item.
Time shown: 2,21
